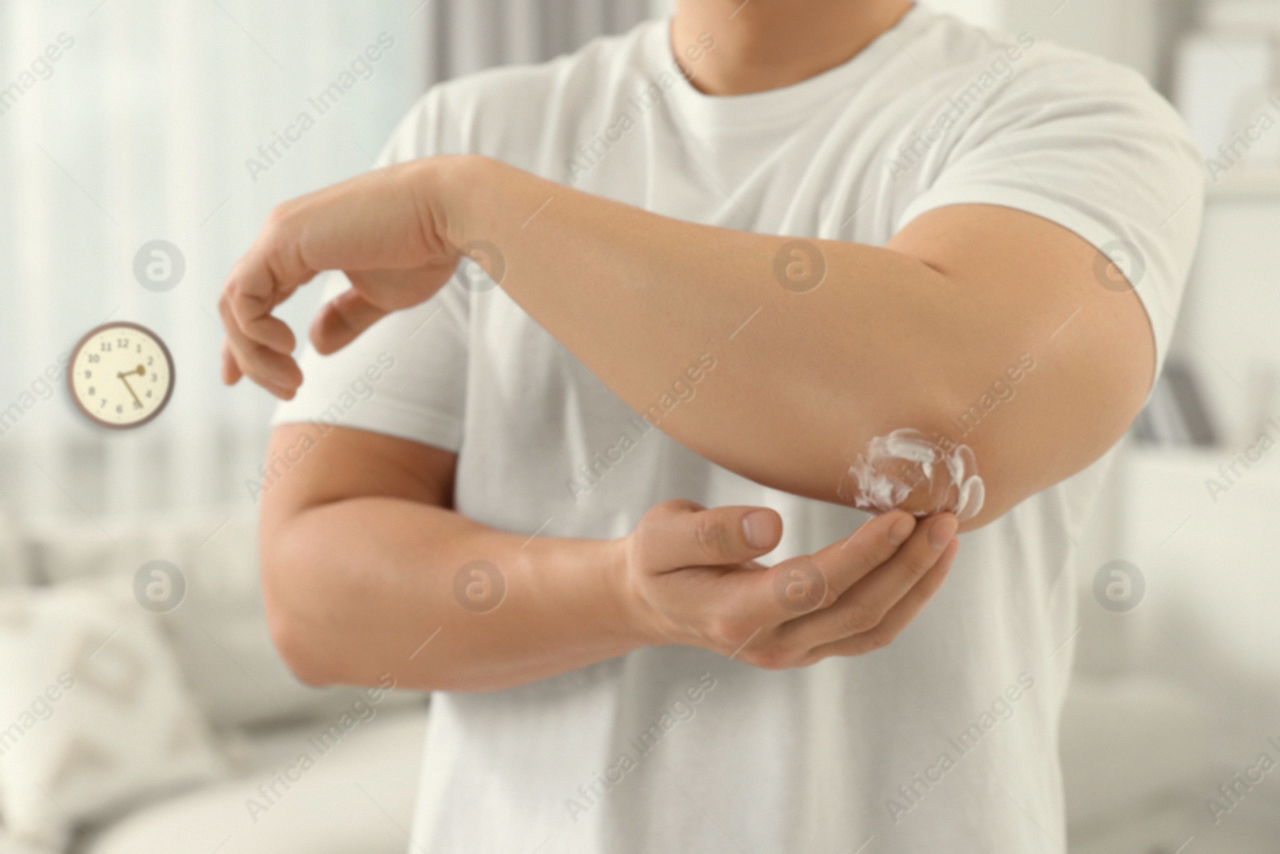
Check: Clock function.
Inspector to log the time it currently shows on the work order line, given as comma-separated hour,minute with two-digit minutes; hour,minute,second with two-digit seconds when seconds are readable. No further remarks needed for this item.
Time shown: 2,24
